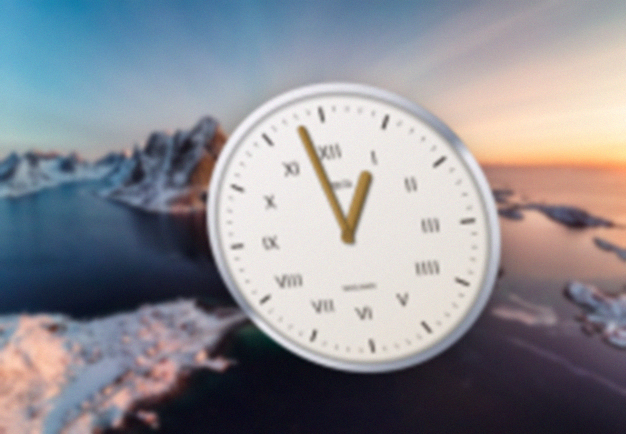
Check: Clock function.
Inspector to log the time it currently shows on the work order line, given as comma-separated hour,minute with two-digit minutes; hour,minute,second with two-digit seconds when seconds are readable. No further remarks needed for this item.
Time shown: 12,58
